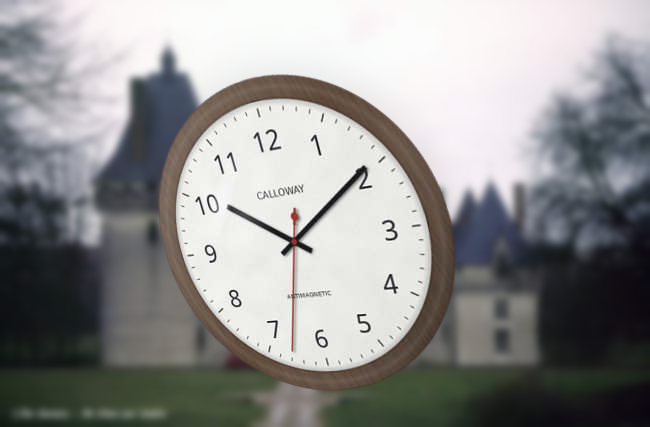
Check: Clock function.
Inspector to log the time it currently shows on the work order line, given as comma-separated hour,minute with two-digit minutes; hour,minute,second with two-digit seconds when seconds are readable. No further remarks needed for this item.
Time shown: 10,09,33
